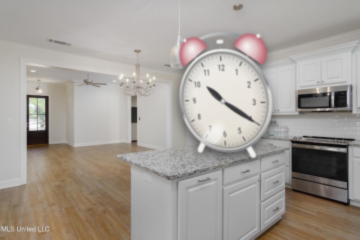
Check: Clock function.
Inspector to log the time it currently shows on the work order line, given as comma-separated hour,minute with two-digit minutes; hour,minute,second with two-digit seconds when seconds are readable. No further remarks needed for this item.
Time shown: 10,20
